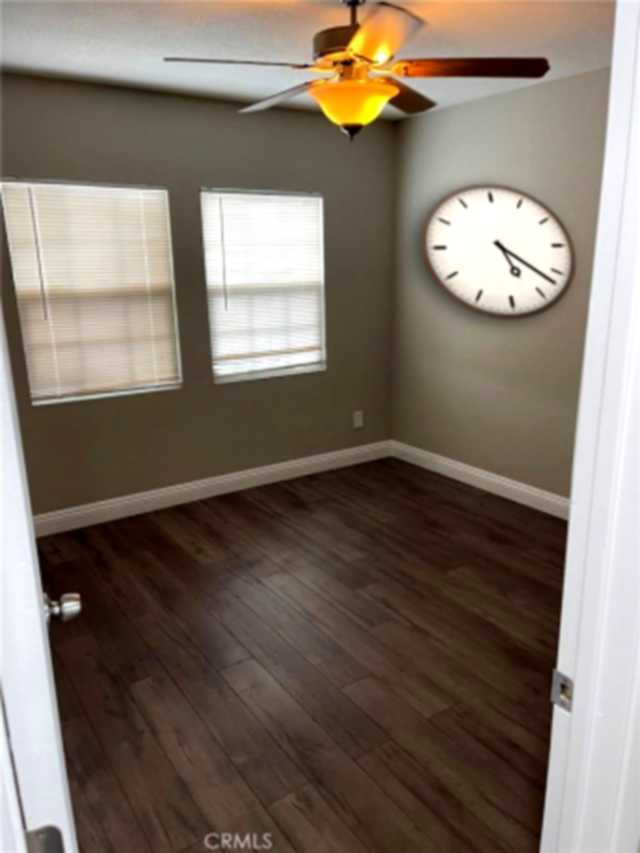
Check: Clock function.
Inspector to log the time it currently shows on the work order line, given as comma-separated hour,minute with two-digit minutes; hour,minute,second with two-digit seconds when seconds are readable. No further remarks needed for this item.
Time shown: 5,22
